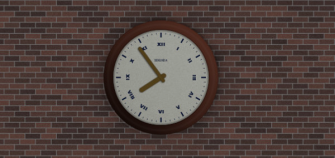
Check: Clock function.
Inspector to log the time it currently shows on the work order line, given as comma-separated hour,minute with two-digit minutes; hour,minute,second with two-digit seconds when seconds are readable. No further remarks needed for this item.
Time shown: 7,54
